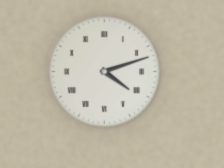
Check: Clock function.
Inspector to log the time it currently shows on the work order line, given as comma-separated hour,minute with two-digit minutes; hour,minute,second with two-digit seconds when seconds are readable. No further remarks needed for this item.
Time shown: 4,12
